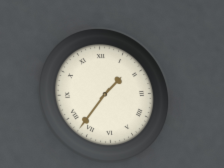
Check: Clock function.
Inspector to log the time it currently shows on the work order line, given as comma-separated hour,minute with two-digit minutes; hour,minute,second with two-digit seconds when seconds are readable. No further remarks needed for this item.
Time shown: 1,37
